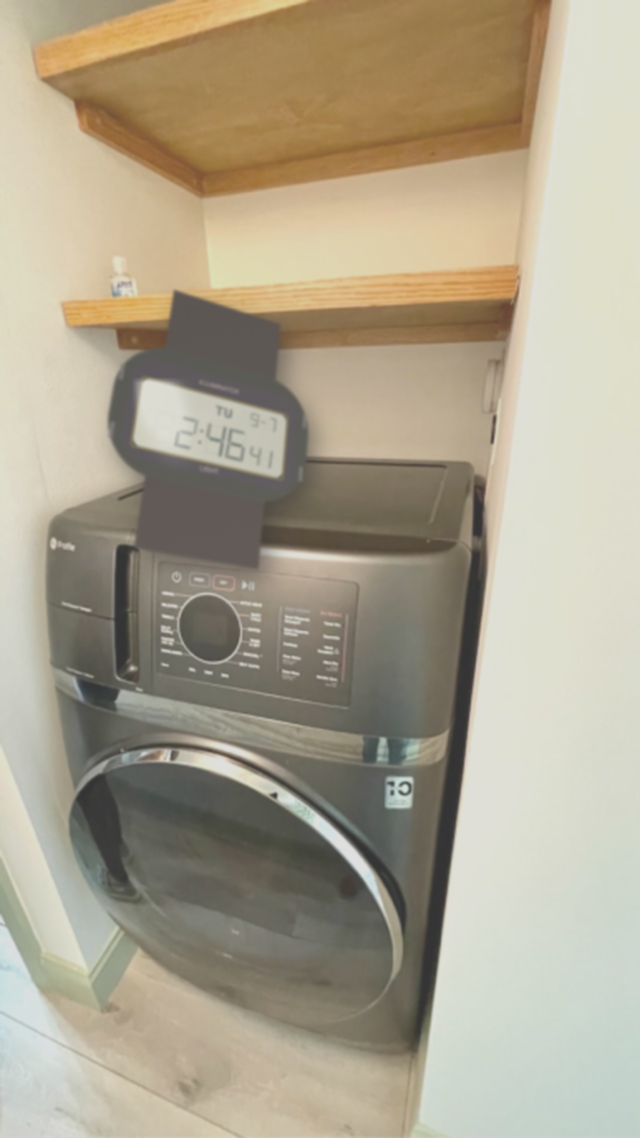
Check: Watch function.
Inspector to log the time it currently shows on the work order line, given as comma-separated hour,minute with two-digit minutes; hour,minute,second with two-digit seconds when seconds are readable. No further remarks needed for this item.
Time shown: 2,46,41
